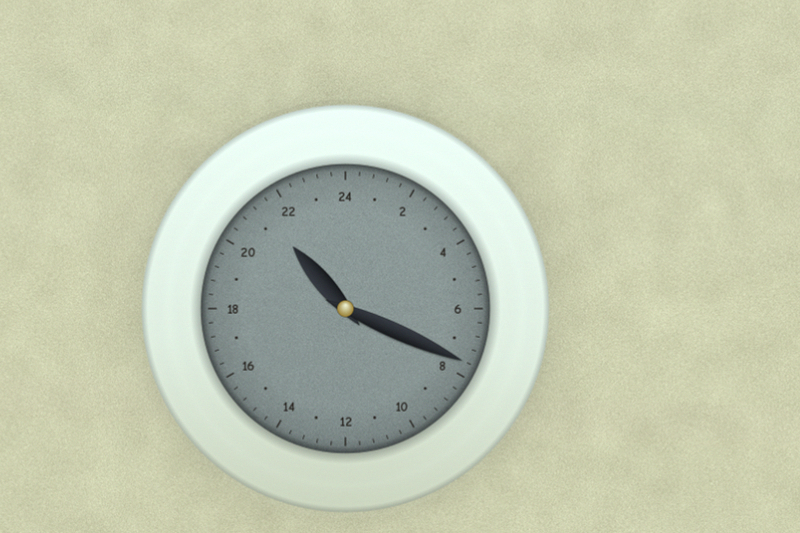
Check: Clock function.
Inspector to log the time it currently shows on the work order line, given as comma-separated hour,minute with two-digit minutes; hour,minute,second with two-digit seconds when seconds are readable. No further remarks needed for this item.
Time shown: 21,19
